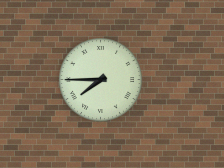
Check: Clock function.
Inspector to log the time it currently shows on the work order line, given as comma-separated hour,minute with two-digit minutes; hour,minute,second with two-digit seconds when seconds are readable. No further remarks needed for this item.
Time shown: 7,45
